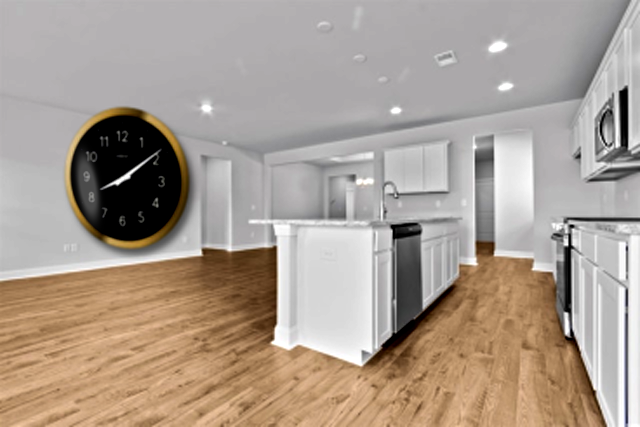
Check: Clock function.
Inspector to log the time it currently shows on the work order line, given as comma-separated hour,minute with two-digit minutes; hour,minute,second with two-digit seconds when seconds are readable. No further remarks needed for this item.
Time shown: 8,09
